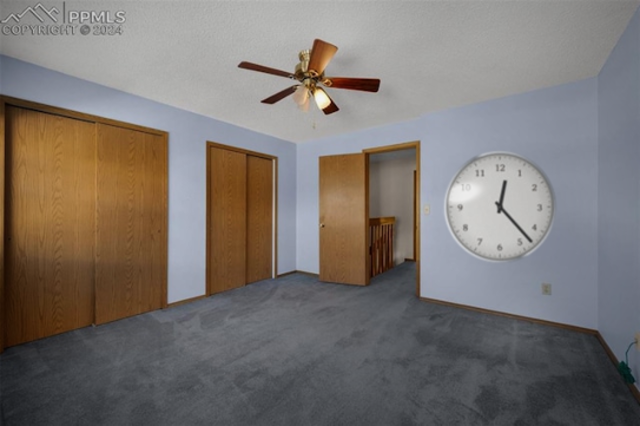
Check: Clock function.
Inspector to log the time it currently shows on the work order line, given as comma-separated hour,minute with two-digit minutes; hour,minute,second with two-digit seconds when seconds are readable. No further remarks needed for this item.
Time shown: 12,23
